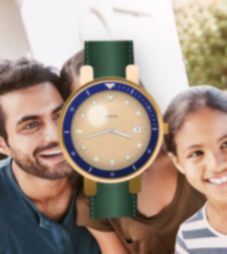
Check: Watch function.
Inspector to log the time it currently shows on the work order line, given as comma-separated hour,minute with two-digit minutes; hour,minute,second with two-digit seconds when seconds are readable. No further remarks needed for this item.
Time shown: 3,43
